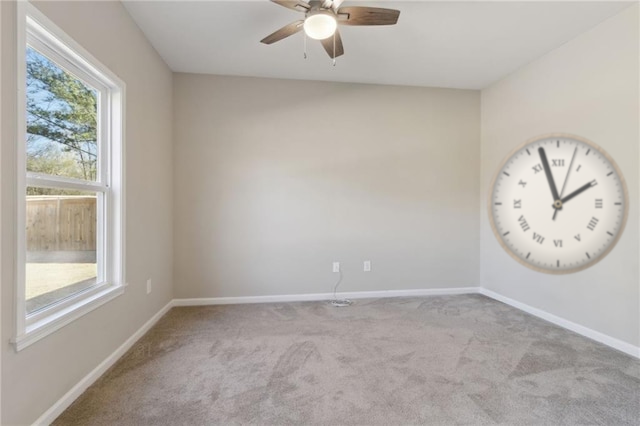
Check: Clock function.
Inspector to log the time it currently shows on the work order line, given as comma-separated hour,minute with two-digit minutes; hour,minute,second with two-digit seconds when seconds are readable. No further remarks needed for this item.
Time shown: 1,57,03
